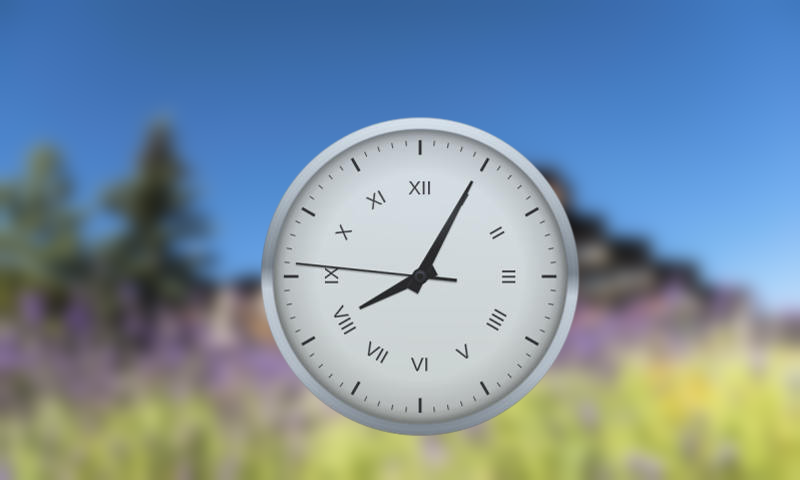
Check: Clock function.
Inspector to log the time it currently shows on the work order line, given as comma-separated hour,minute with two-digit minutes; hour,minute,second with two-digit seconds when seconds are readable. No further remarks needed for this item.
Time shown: 8,04,46
